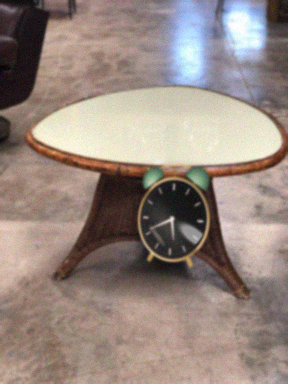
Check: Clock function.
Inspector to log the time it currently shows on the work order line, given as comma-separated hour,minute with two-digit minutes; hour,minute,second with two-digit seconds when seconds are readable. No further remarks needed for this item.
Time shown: 5,41
